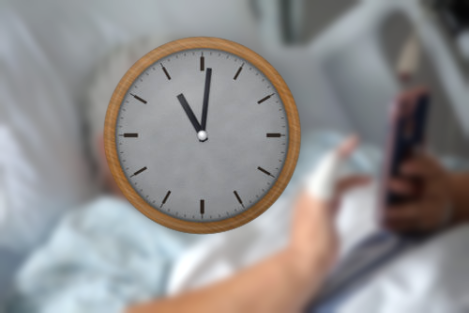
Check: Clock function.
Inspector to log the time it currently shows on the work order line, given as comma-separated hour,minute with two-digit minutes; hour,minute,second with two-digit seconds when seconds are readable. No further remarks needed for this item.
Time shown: 11,01
